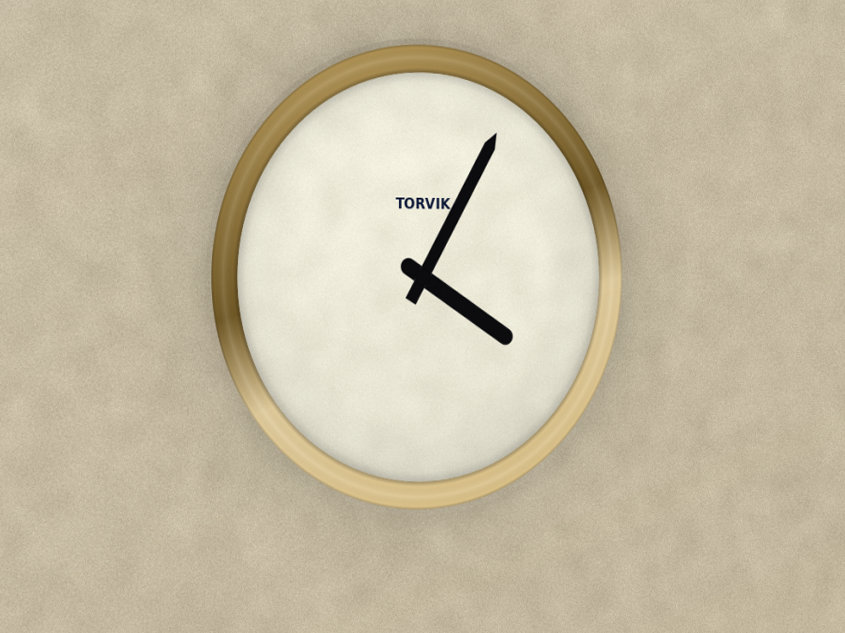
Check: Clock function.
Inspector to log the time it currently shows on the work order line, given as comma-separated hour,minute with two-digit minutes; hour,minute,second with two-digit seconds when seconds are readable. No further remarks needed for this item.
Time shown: 4,05
